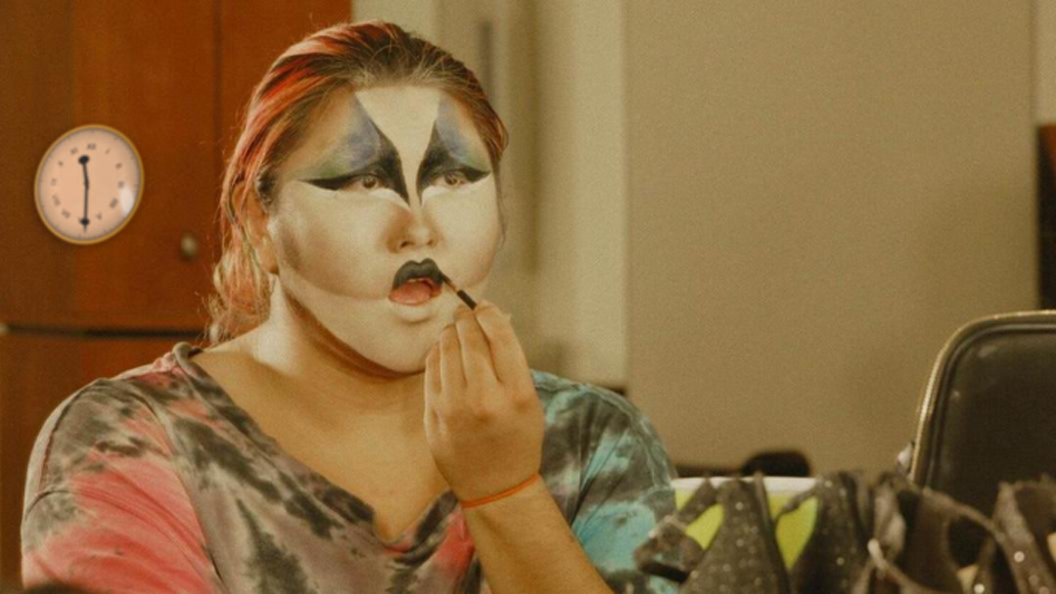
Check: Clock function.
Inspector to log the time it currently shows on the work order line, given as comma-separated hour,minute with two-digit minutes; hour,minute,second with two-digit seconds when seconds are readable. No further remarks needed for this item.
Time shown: 11,29
